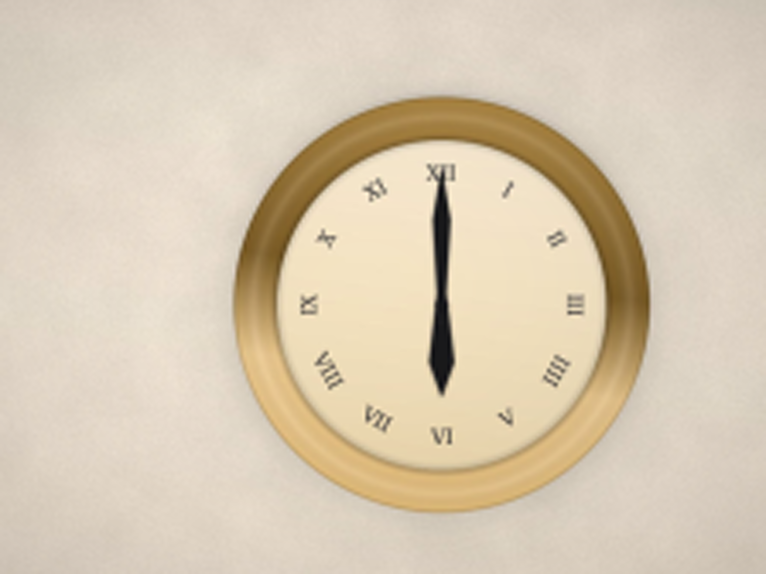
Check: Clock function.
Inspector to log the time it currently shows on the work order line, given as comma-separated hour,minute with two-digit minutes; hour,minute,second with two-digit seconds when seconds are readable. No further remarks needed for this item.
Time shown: 6,00
